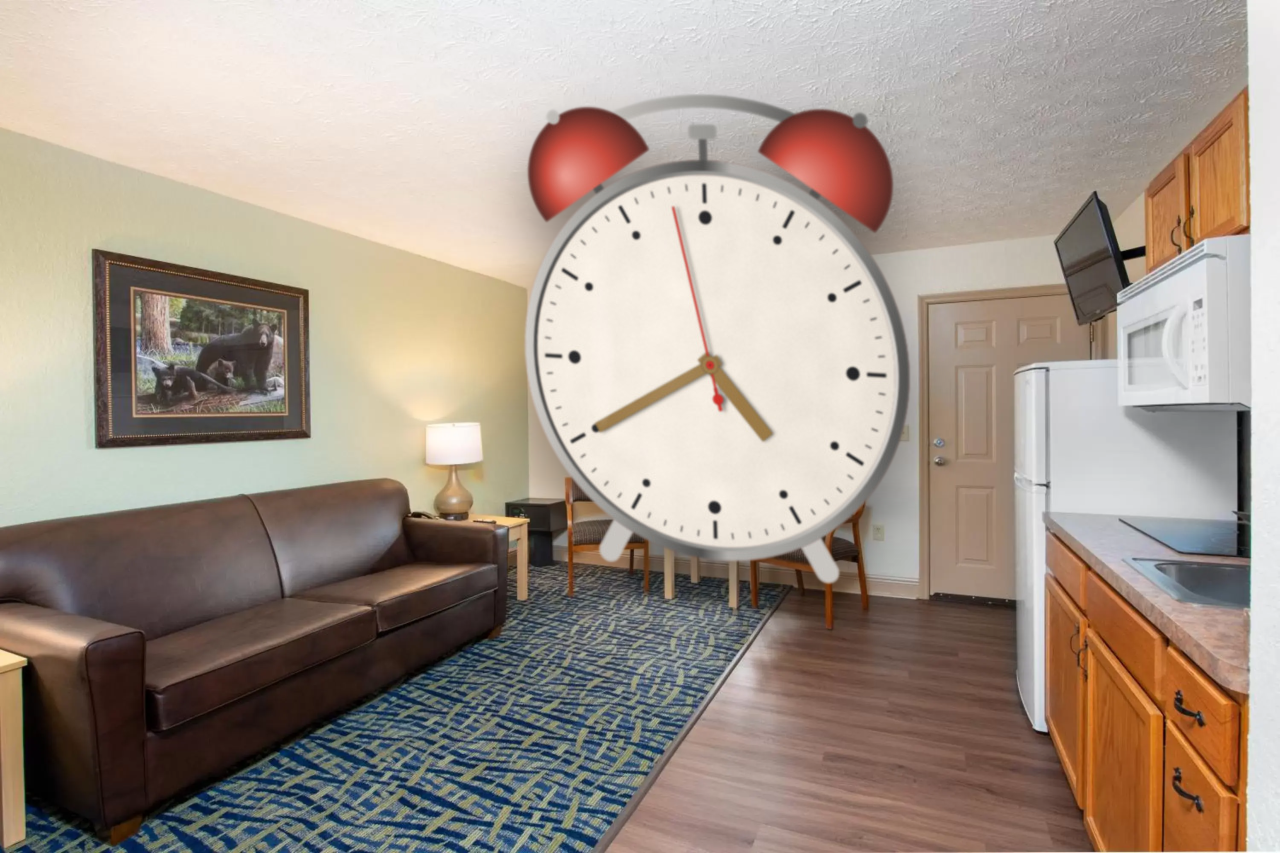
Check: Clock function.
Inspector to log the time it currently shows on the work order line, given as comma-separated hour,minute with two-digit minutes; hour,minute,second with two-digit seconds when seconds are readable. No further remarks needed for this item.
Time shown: 4,39,58
